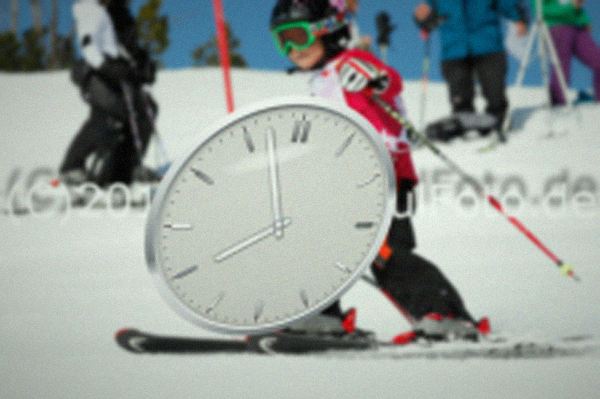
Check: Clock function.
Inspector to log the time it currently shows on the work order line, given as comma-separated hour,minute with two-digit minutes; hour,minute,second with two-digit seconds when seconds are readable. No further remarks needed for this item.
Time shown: 7,57
